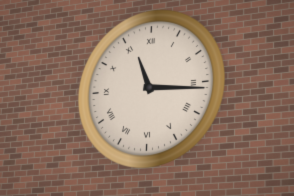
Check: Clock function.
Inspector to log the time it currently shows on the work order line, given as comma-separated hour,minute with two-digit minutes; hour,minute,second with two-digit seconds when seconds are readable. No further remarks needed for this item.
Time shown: 11,16
